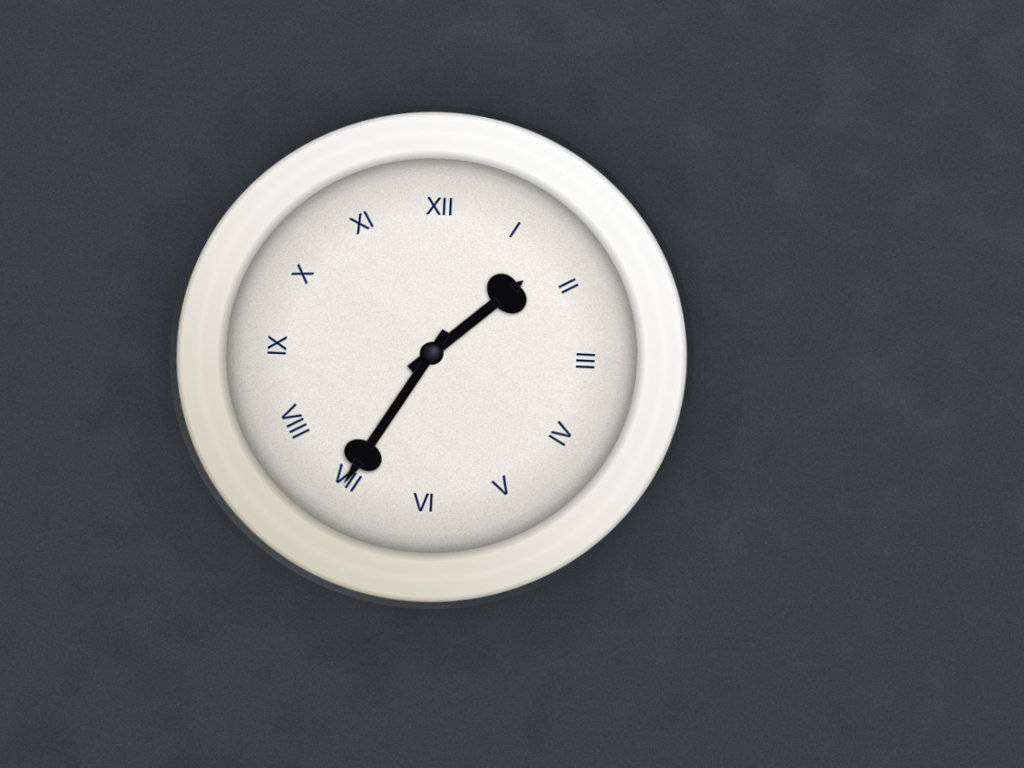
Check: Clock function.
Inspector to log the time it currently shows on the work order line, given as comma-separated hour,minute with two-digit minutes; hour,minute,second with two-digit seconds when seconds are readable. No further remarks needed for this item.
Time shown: 1,35
